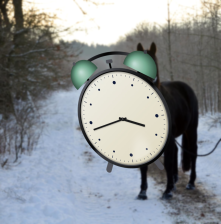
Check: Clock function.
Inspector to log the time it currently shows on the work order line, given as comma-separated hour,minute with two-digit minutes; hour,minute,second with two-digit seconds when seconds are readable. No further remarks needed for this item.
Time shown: 3,43
